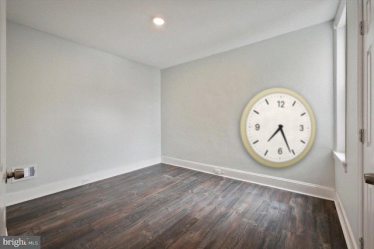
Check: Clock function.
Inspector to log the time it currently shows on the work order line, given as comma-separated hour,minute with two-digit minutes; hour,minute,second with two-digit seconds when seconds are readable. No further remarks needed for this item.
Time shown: 7,26
